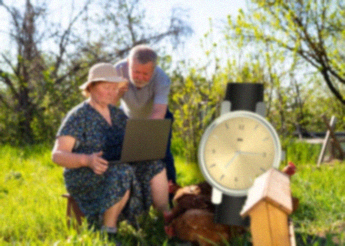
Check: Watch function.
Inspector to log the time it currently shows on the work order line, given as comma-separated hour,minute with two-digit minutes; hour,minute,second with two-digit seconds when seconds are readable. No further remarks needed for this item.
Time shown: 7,15
